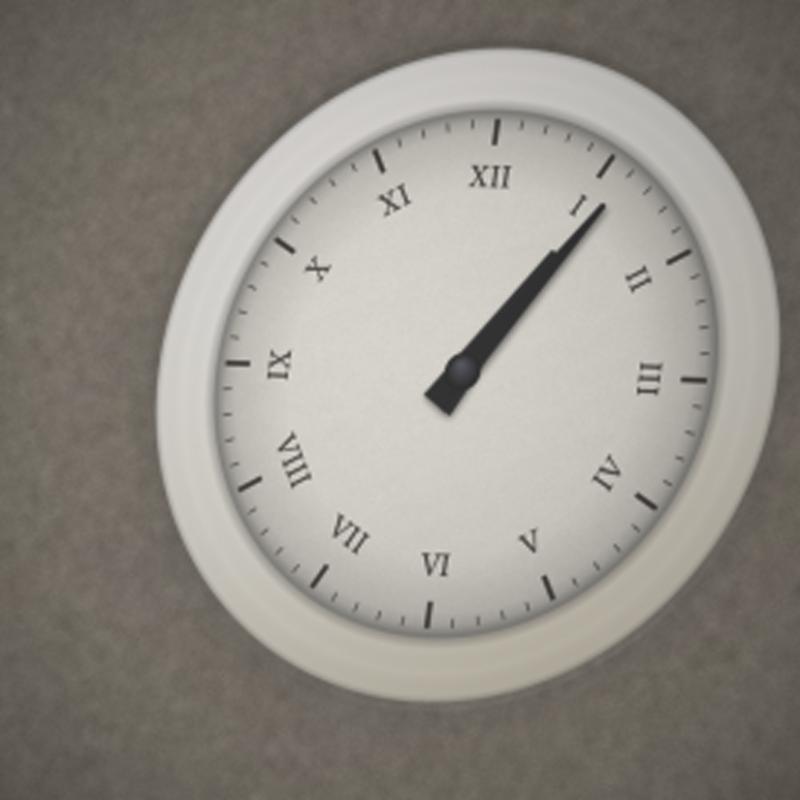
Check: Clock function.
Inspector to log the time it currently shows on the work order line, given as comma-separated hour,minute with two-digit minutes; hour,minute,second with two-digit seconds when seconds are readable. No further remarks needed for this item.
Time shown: 1,06
